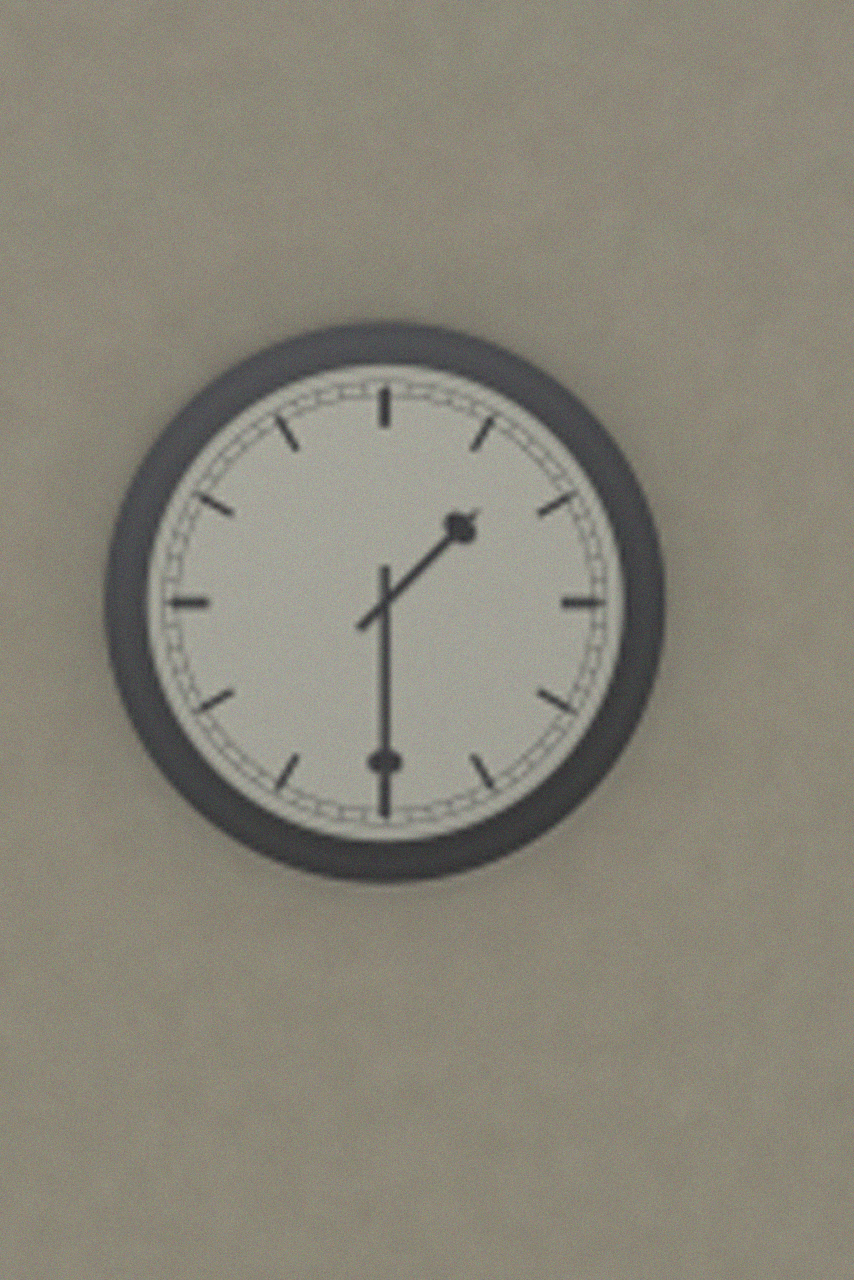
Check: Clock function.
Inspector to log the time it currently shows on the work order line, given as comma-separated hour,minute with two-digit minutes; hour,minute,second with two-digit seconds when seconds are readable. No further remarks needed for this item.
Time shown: 1,30
